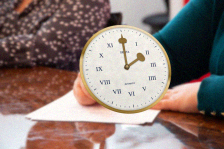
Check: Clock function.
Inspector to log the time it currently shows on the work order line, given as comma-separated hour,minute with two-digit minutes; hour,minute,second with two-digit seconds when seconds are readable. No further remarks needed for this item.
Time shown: 2,00
